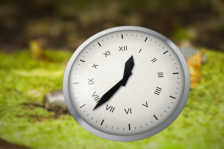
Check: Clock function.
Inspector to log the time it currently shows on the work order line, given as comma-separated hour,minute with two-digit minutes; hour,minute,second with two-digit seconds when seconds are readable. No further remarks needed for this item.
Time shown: 12,38
